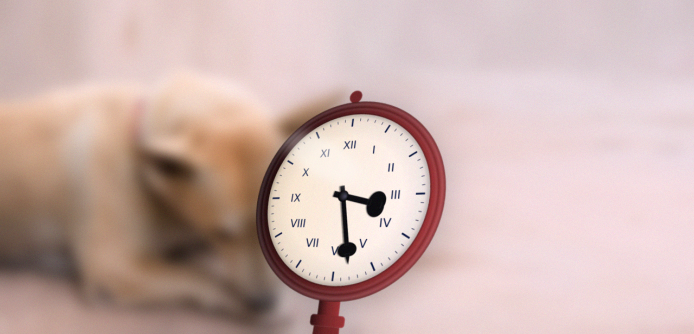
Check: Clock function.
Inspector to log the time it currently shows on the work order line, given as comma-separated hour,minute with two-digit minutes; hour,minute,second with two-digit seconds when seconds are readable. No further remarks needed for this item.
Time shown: 3,28
